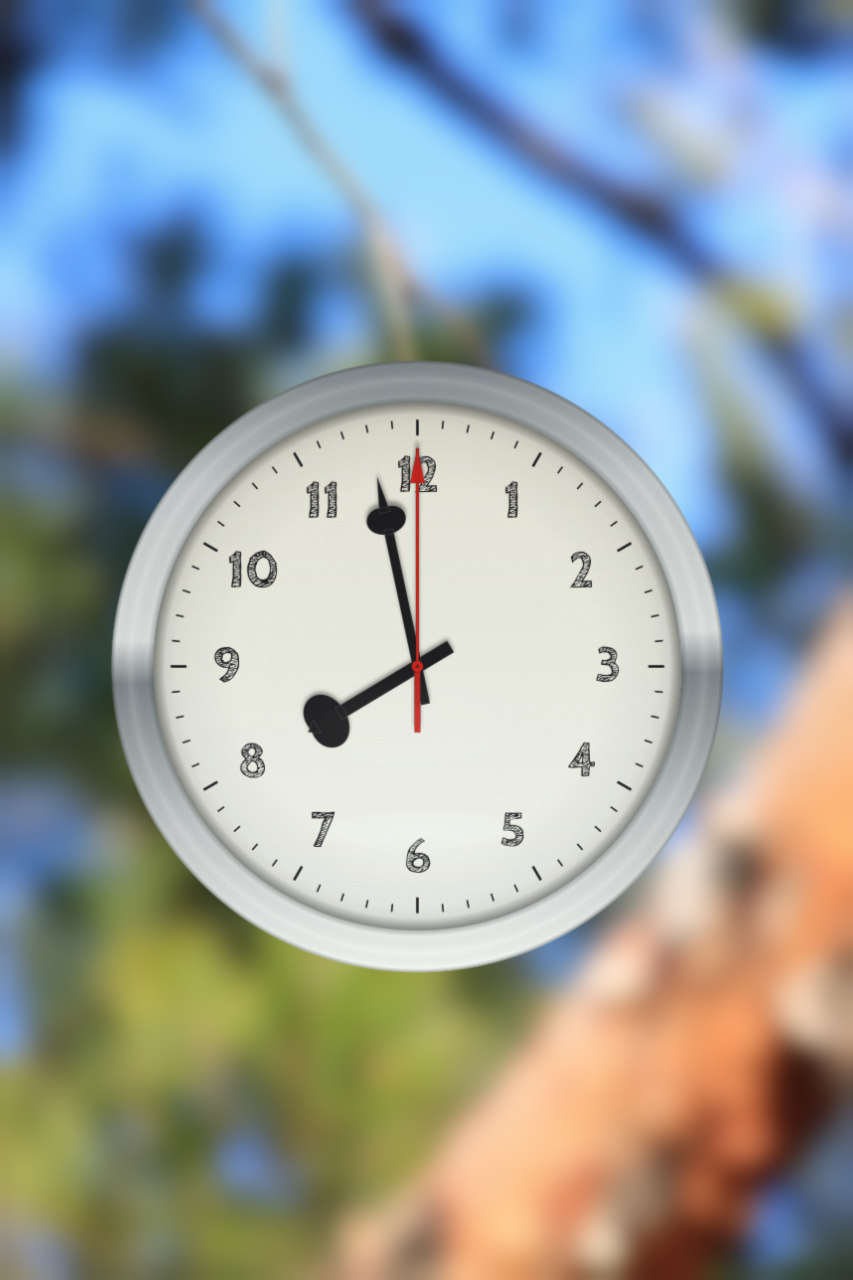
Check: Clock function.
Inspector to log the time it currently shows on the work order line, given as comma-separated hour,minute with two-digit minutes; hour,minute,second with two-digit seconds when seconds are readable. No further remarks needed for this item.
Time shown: 7,58,00
